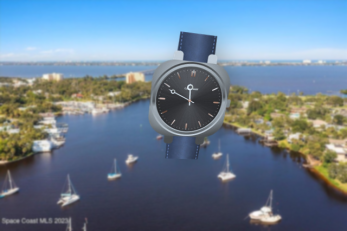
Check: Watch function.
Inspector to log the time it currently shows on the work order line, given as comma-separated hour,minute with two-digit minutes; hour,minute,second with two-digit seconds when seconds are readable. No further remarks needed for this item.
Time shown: 11,49
